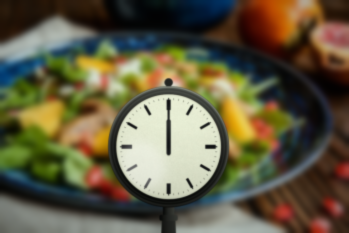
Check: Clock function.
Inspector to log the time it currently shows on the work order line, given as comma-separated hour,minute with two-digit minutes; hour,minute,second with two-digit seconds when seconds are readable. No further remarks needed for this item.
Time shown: 12,00
